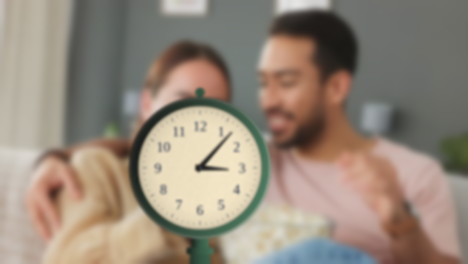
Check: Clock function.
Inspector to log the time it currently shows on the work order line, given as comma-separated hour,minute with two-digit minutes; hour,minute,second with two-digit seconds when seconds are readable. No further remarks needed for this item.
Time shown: 3,07
